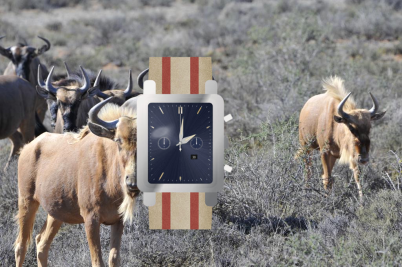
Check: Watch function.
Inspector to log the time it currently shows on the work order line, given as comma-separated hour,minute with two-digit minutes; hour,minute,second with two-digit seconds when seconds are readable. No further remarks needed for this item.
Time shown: 2,01
